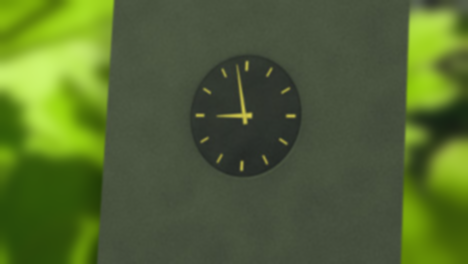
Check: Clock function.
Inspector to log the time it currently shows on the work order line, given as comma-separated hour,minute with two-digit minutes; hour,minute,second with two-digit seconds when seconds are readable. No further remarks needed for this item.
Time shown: 8,58
